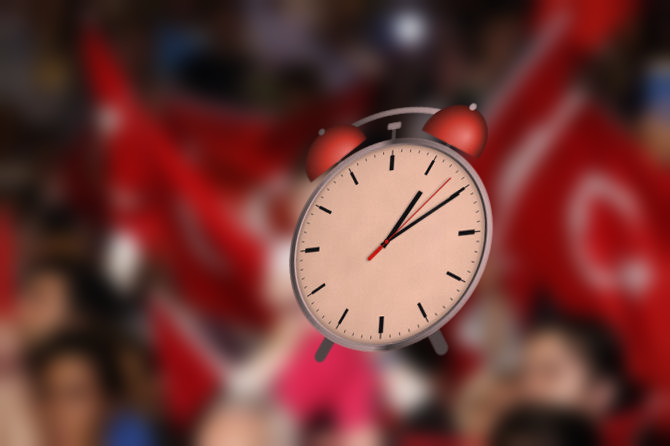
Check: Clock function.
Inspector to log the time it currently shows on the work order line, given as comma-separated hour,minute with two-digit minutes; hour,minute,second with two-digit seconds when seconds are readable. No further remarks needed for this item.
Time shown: 1,10,08
